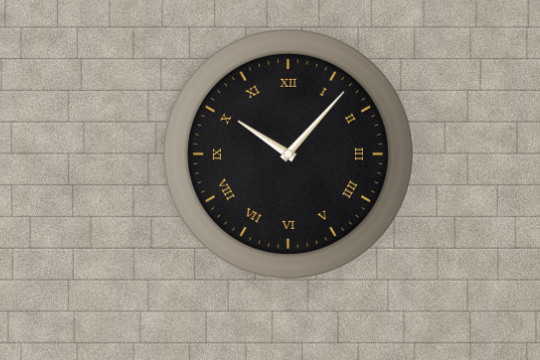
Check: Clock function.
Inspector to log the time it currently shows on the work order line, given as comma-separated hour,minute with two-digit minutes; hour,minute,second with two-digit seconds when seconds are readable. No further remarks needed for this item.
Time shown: 10,07
